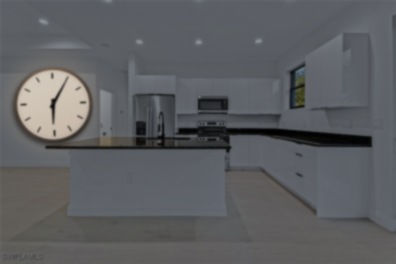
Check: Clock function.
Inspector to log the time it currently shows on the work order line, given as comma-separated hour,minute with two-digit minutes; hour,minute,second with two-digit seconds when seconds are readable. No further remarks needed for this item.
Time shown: 6,05
